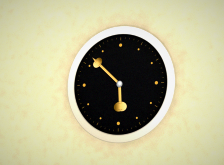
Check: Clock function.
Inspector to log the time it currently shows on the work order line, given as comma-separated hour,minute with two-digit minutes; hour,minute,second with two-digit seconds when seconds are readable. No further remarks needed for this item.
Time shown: 5,52
